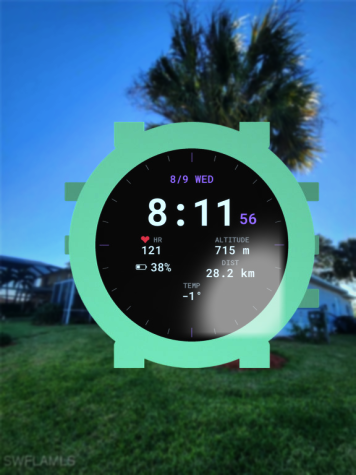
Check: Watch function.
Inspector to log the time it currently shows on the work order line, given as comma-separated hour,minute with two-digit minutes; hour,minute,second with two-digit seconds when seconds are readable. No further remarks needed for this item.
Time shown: 8,11,56
